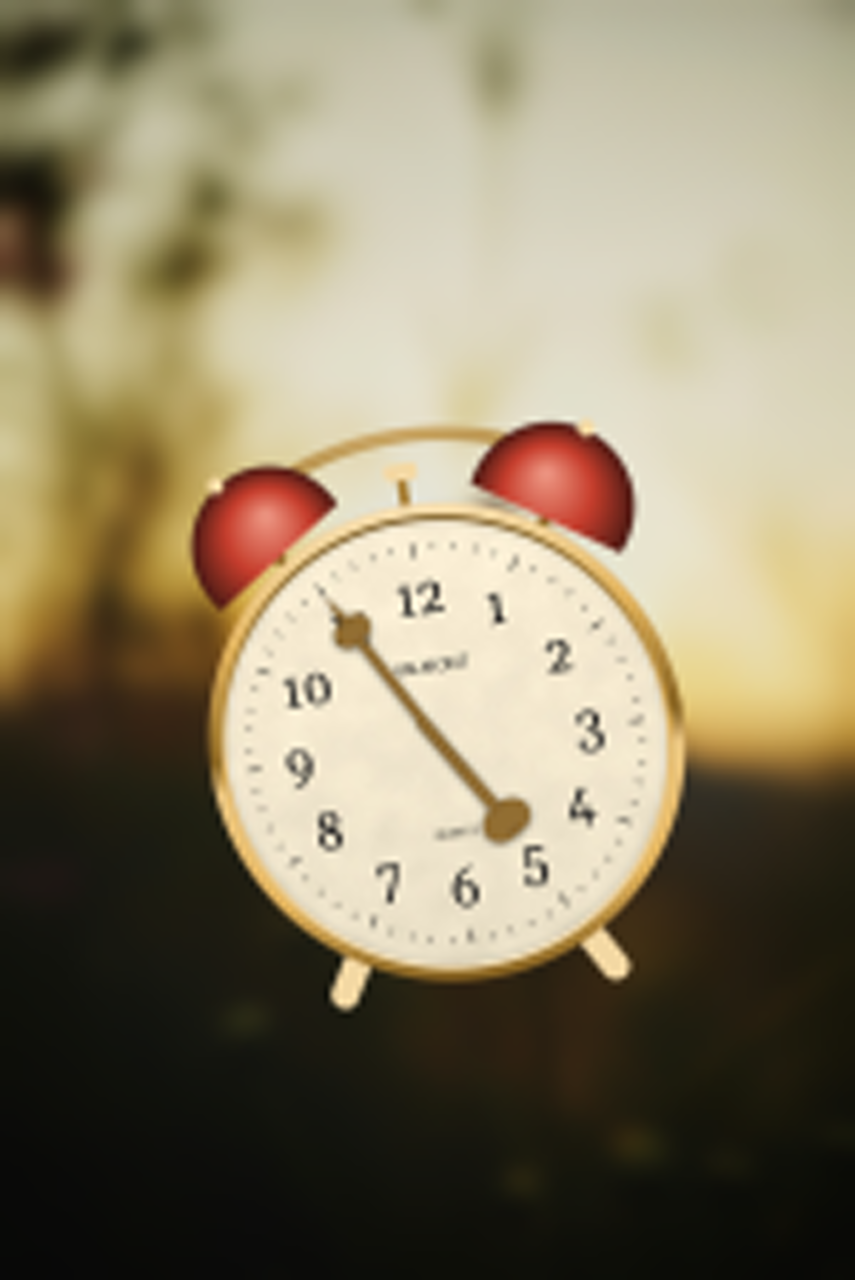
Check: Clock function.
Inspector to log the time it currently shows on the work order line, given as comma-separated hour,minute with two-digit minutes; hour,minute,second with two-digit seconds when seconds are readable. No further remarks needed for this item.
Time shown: 4,55
